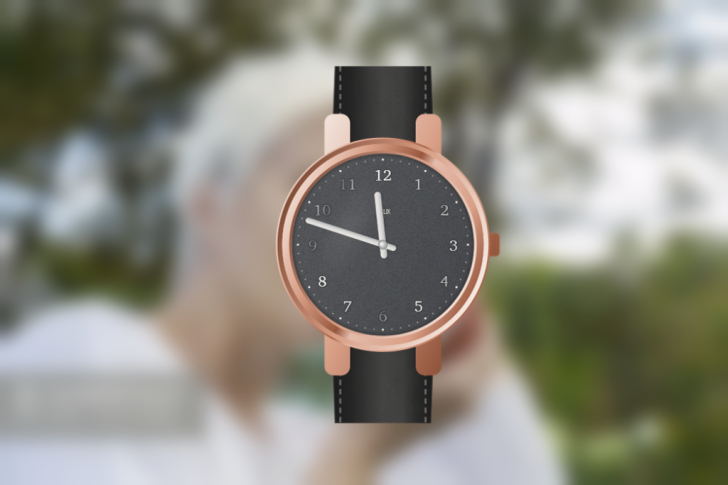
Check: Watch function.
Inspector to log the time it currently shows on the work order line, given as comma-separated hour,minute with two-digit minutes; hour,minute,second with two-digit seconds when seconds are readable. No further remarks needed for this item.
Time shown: 11,48
